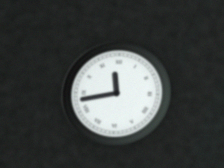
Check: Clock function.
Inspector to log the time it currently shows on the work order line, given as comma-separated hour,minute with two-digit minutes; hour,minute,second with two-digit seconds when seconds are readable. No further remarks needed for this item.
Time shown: 11,43
